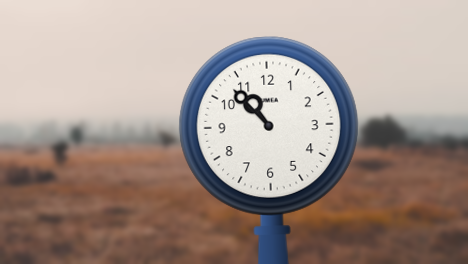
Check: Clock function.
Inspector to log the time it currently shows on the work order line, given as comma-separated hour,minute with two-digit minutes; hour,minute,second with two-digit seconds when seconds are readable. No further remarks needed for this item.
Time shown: 10,53
